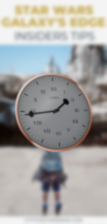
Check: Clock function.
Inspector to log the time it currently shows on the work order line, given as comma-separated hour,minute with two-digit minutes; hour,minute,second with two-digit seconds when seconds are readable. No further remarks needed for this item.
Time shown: 1,44
